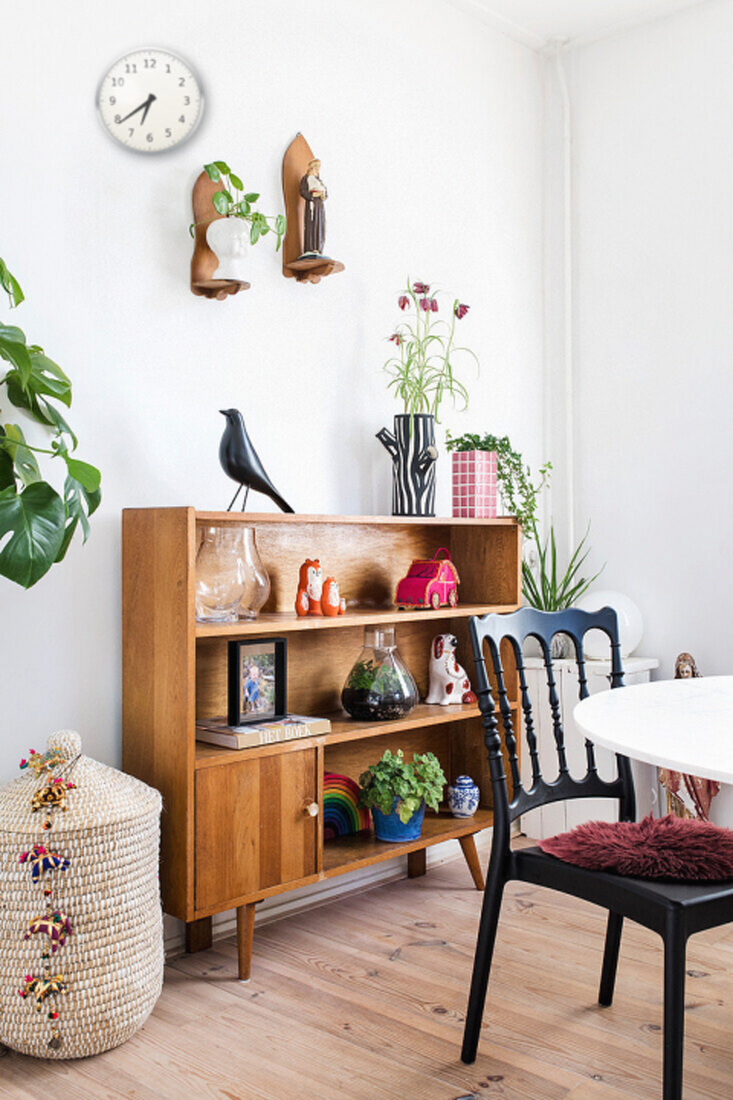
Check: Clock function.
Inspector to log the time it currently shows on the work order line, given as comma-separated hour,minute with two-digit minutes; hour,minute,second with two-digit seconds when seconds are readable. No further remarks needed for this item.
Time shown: 6,39
